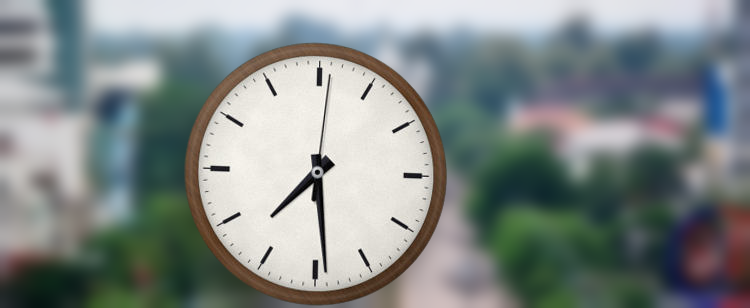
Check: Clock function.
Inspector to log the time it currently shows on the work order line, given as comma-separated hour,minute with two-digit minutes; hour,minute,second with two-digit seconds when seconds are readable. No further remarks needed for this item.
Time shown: 7,29,01
